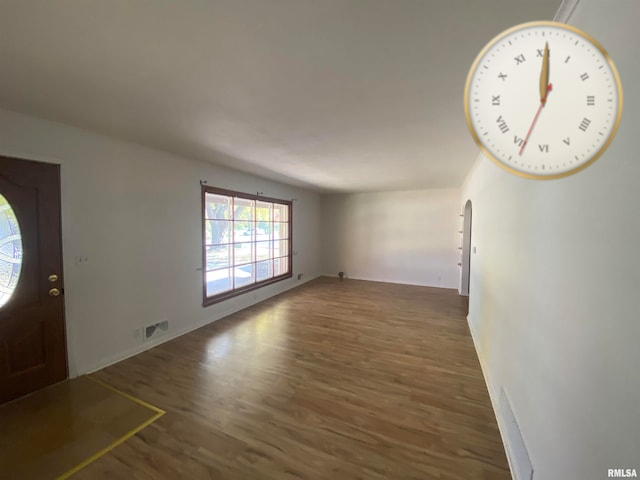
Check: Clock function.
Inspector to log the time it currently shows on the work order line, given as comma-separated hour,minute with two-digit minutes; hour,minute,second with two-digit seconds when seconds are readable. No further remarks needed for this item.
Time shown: 12,00,34
